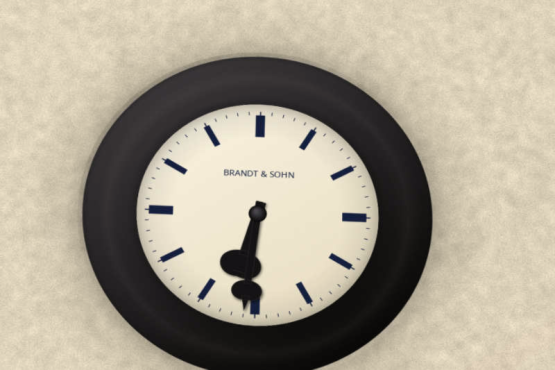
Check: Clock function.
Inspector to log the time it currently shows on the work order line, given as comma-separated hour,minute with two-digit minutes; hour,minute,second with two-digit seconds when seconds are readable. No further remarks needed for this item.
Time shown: 6,31
